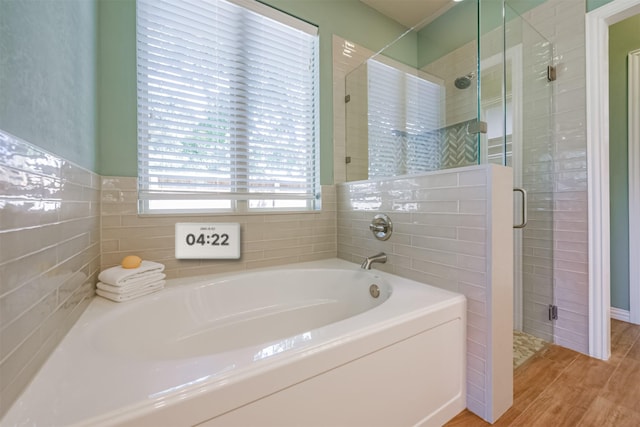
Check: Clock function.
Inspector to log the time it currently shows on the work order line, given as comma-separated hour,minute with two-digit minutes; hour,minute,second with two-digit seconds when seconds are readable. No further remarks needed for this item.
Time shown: 4,22
